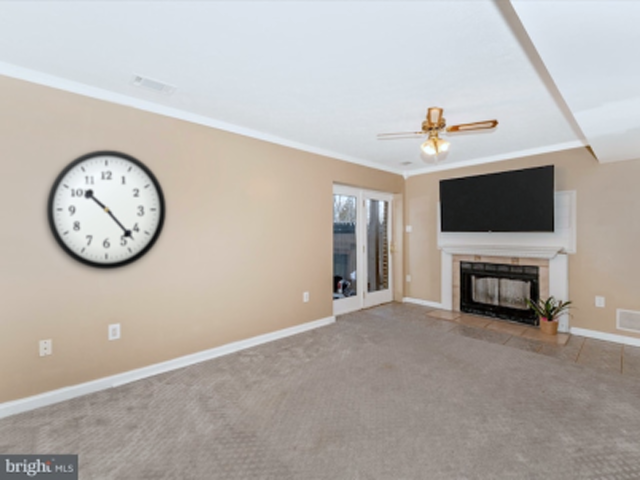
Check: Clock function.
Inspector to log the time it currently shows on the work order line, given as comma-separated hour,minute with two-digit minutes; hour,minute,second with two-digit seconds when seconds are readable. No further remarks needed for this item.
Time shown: 10,23
